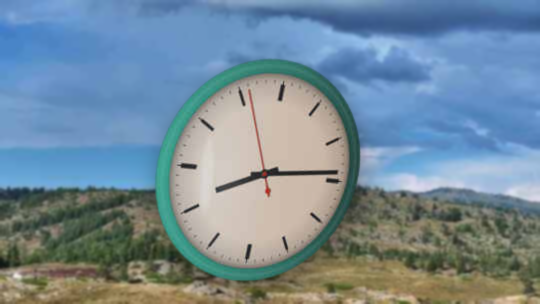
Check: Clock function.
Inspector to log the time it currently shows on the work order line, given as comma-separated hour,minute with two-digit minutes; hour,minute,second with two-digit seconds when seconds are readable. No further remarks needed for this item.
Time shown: 8,13,56
